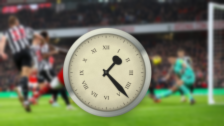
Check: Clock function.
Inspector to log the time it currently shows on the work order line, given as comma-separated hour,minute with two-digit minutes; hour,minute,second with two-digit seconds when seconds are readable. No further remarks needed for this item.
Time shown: 1,23
